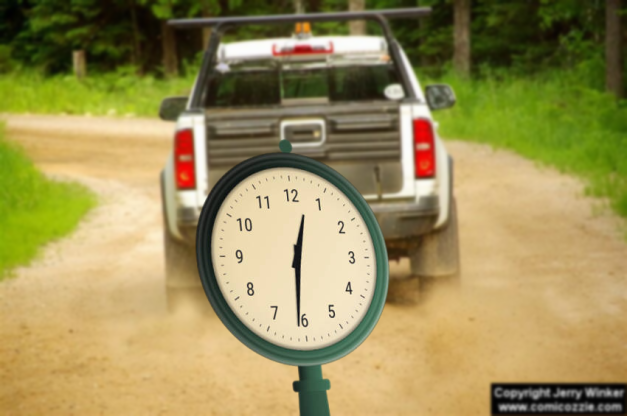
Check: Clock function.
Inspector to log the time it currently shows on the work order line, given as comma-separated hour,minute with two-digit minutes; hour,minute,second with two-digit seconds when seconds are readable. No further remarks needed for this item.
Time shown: 12,31
